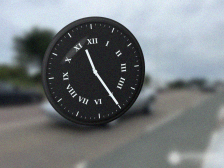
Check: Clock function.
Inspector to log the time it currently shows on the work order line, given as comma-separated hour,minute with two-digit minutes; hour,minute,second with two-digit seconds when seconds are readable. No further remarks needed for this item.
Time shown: 11,25
